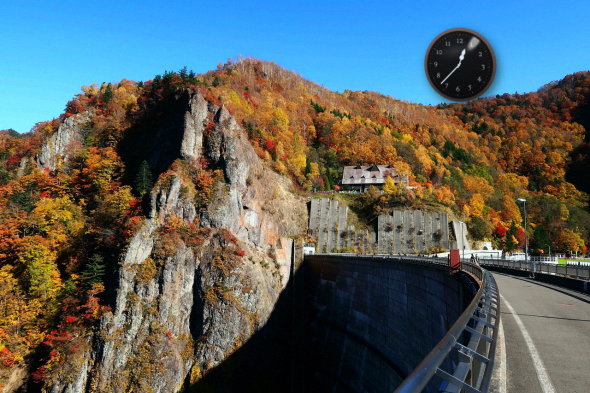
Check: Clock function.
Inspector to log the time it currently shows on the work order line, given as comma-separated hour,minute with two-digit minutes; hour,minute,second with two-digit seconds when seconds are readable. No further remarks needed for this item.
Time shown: 12,37
